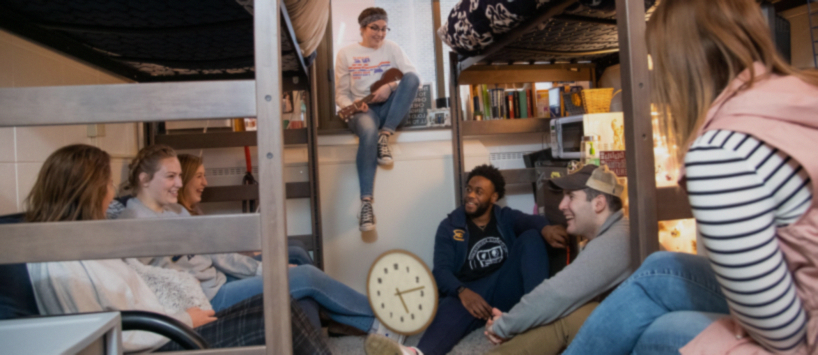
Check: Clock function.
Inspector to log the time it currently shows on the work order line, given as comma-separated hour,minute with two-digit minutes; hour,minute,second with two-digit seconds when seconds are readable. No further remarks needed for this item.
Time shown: 5,13
